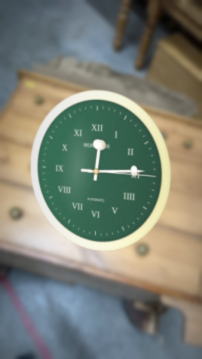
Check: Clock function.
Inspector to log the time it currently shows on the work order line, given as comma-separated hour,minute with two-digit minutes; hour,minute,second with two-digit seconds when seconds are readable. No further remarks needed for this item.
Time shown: 12,14,15
